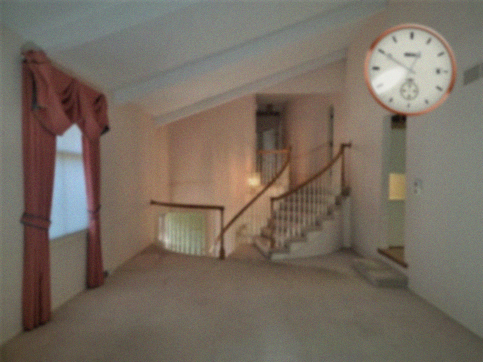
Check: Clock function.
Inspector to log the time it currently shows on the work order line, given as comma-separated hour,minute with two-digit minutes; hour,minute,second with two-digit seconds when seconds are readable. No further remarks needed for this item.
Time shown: 12,50
